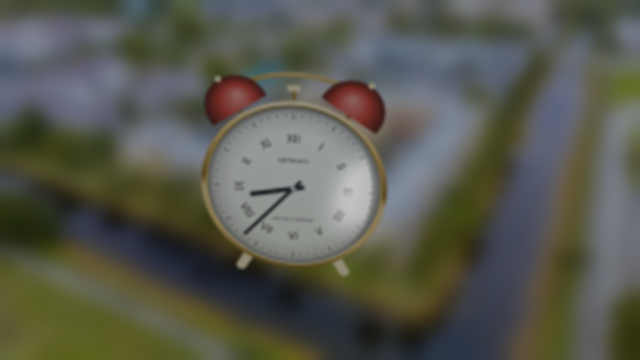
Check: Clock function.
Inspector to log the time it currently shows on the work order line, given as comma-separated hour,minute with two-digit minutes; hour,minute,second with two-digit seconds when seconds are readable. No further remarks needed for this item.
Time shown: 8,37
